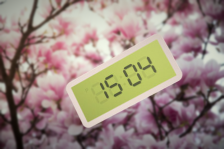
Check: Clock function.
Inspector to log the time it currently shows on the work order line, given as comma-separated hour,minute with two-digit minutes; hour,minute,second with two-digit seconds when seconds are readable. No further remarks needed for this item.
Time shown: 15,04
